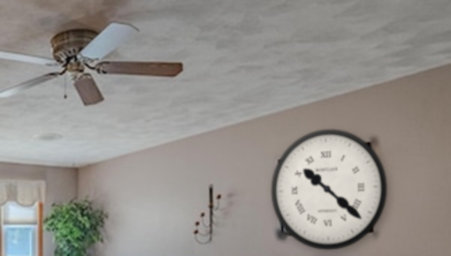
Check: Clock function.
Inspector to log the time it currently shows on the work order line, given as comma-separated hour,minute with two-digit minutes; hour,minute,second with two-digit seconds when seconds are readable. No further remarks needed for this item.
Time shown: 10,22
